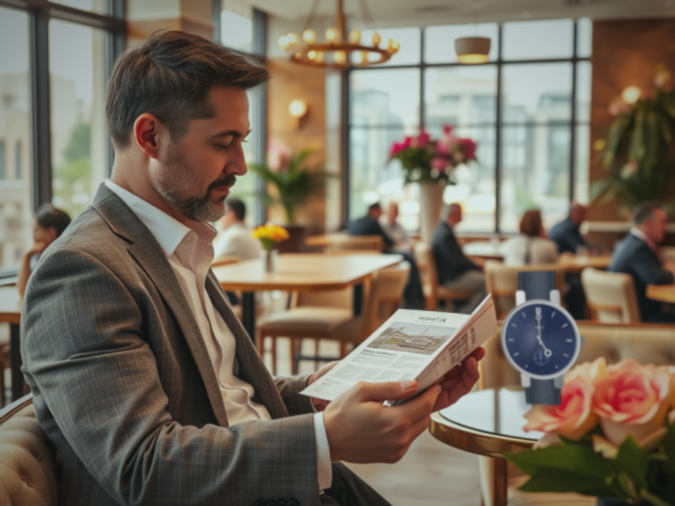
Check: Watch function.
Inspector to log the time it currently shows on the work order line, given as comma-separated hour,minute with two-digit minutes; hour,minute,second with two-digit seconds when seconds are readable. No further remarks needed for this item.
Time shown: 5,00
